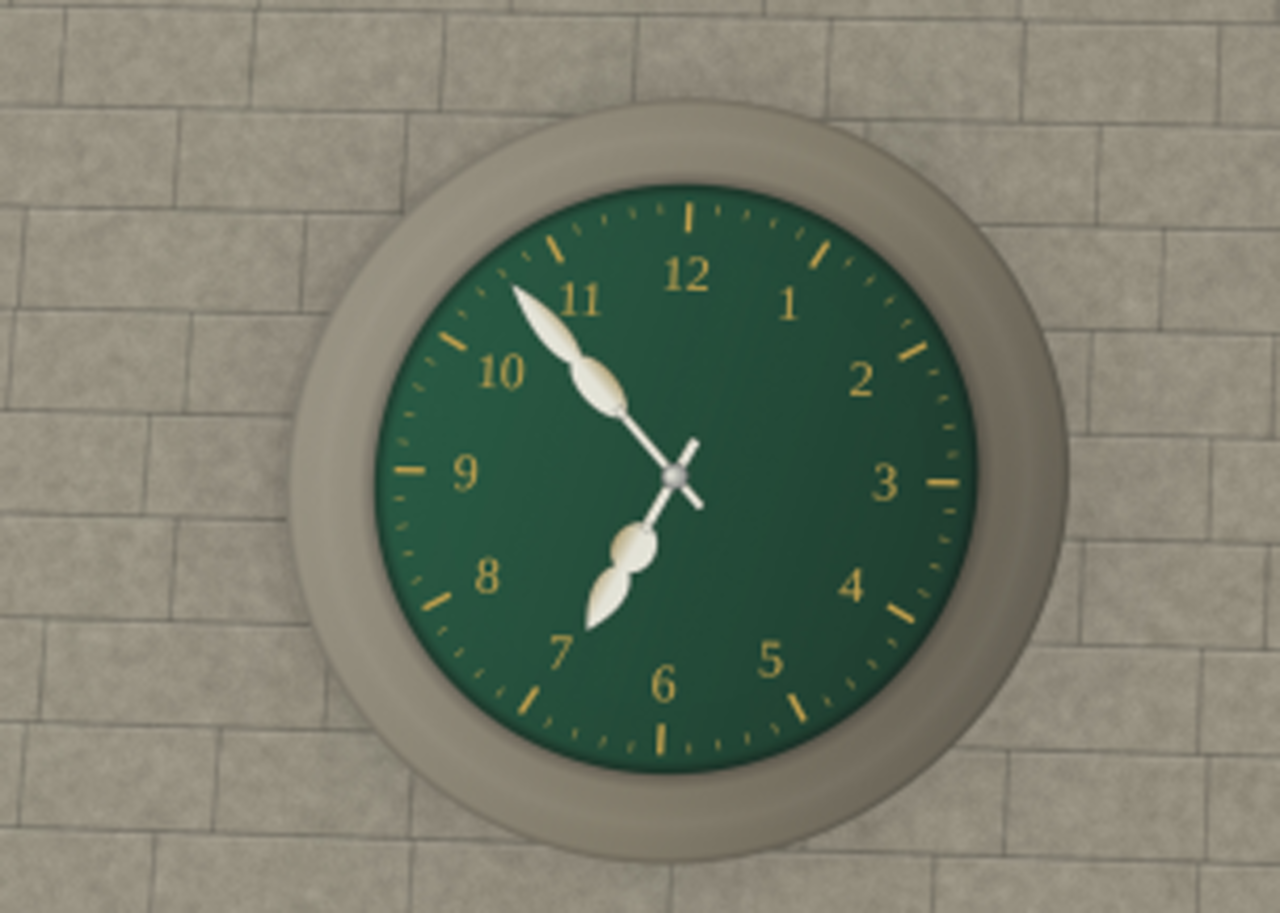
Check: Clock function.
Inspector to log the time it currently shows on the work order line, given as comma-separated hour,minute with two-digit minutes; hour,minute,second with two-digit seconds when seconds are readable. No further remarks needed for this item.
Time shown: 6,53
